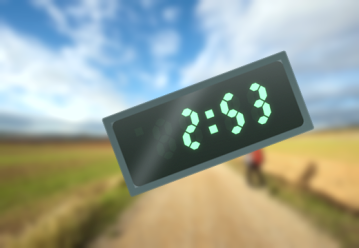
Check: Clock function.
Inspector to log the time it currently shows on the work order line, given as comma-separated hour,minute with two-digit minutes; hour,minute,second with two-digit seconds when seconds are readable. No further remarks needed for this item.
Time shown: 2,53
